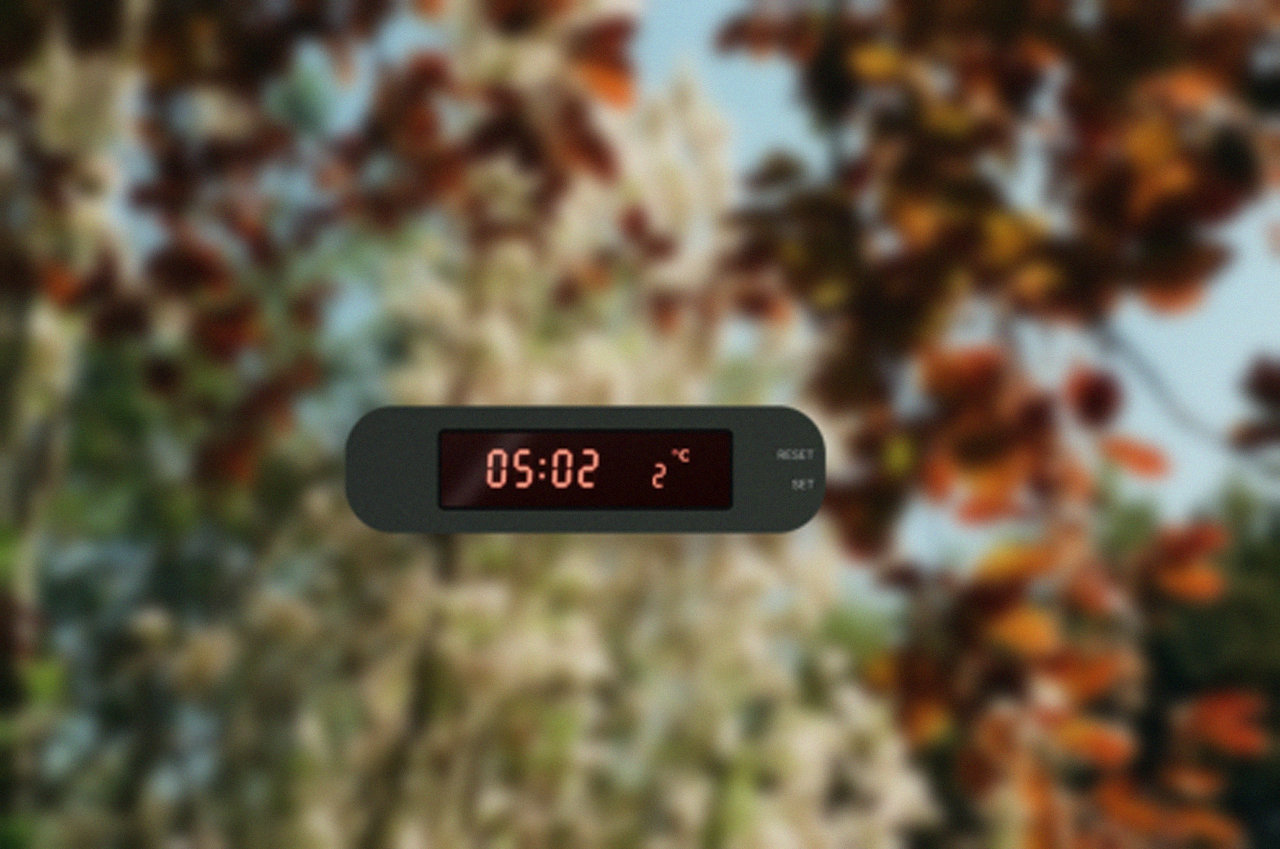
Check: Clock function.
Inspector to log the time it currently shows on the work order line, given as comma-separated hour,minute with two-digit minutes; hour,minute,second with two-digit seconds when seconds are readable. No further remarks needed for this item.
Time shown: 5,02
